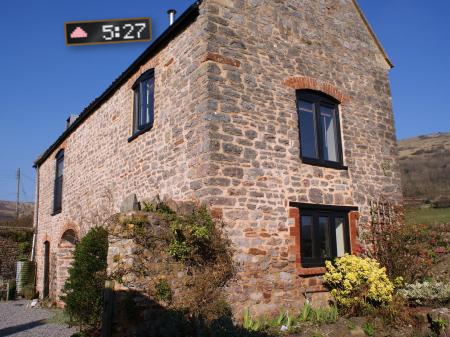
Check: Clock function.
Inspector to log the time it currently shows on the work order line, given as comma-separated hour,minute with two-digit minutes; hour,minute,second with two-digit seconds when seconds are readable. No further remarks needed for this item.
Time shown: 5,27
